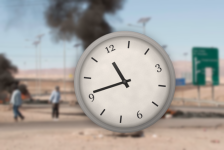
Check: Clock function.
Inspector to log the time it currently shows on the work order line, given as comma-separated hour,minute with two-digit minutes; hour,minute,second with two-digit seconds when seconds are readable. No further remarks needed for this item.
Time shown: 11,46
